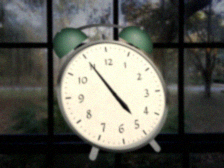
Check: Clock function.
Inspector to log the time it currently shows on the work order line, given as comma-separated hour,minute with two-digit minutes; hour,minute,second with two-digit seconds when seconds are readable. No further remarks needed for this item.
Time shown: 4,55
